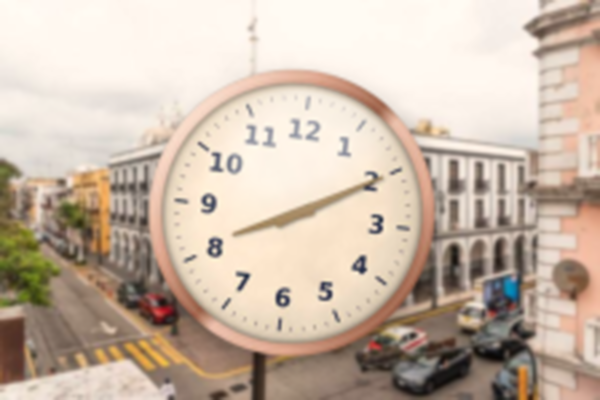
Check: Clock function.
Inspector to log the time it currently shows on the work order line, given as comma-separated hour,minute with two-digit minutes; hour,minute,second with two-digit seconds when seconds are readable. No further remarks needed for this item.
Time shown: 8,10
